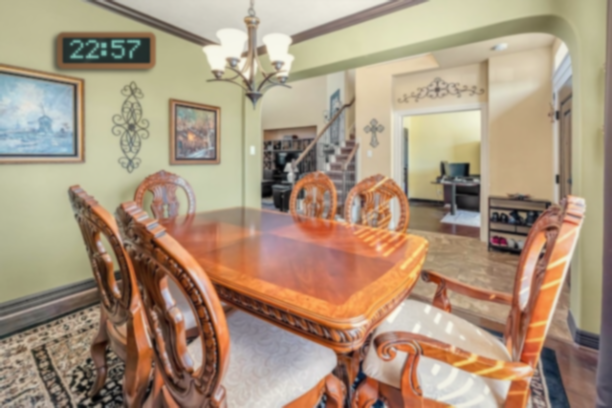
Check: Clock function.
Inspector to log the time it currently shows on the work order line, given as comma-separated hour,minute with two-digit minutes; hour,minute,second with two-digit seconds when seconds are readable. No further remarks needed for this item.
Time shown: 22,57
